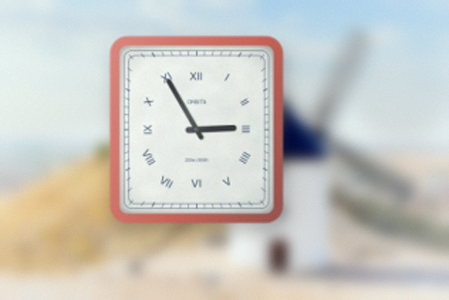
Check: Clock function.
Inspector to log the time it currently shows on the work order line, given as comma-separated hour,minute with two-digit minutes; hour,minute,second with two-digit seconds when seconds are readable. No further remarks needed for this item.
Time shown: 2,55
